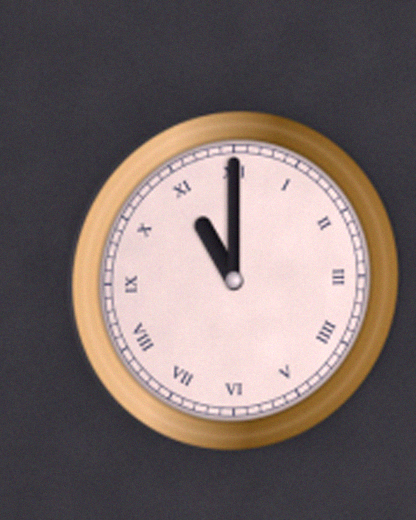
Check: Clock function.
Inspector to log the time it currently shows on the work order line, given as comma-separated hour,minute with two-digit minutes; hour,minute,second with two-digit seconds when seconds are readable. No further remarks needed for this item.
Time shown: 11,00
